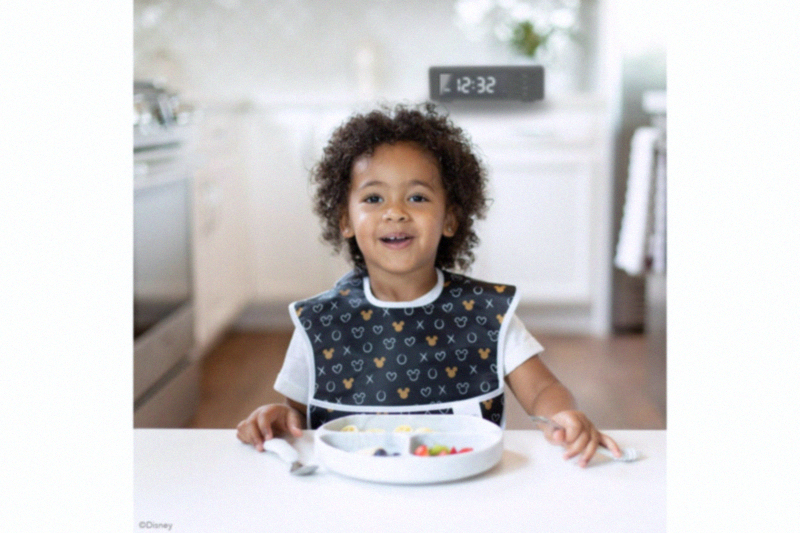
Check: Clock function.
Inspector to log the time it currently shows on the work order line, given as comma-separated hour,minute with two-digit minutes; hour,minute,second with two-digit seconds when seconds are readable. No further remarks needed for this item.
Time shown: 12,32
